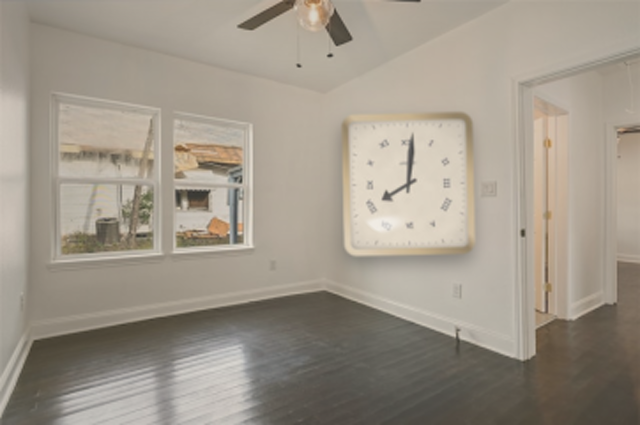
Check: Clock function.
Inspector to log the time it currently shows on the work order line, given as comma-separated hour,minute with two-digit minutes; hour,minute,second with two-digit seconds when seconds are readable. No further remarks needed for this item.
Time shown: 8,01
